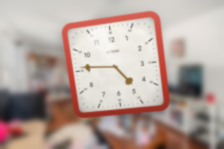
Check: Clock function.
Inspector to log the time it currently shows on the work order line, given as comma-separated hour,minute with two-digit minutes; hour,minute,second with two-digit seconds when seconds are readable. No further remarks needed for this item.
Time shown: 4,46
